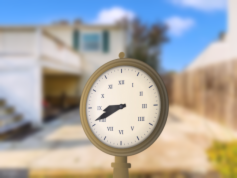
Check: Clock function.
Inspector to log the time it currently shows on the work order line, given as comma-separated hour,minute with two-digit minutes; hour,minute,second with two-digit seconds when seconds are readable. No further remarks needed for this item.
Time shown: 8,41
